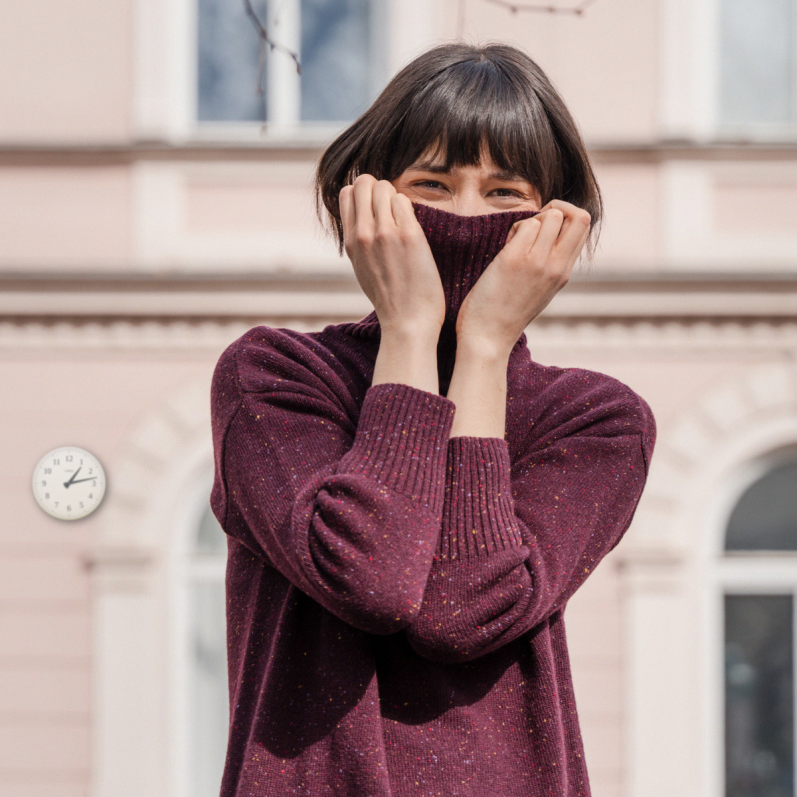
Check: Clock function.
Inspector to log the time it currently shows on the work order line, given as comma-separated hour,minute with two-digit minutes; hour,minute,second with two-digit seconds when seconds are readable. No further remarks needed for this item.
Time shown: 1,13
